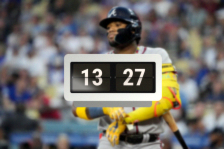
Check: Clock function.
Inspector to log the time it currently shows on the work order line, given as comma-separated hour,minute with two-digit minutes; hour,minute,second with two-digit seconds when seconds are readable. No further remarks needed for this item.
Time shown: 13,27
